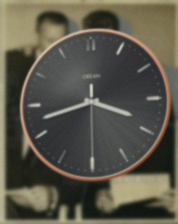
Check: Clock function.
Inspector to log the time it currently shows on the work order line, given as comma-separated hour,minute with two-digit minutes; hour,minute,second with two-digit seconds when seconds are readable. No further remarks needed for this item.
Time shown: 3,42,30
